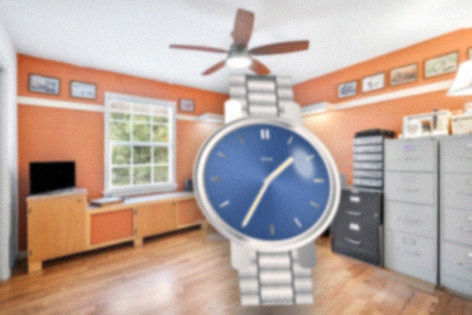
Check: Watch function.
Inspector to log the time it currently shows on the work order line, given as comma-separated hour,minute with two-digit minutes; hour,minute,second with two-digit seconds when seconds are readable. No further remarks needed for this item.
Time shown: 1,35
